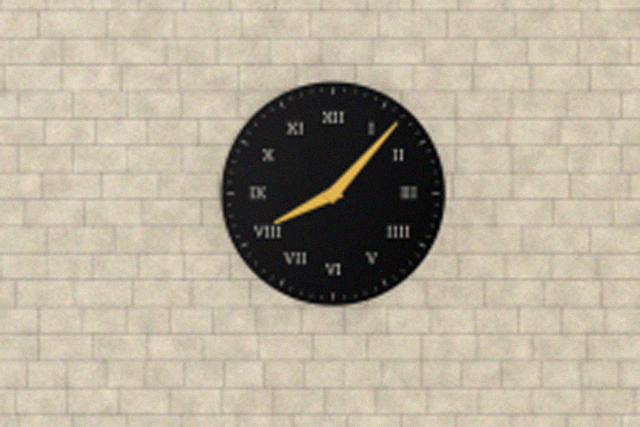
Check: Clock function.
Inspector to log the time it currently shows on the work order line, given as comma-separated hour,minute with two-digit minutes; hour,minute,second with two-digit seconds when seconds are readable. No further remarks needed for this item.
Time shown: 8,07
